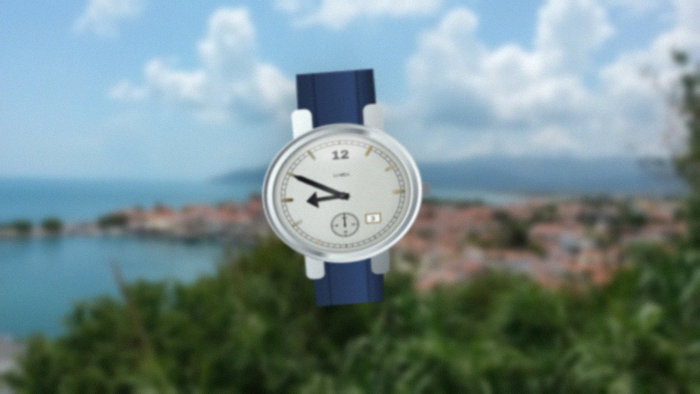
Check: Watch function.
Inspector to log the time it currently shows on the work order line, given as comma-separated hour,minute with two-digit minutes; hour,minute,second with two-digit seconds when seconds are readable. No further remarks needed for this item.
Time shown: 8,50
